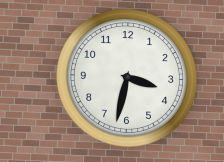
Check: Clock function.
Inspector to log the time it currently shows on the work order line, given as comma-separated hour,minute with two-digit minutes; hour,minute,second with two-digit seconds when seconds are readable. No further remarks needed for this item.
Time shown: 3,32
